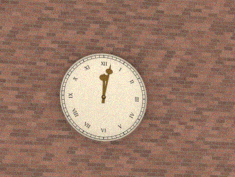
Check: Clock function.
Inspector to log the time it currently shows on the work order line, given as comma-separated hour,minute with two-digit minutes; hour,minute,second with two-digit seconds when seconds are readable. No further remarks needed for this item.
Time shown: 12,02
